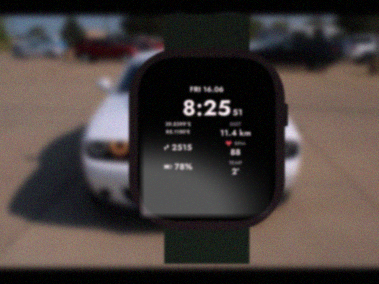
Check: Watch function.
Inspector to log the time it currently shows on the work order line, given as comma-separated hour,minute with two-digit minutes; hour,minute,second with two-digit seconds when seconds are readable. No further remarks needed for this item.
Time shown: 8,25
